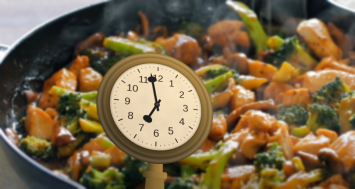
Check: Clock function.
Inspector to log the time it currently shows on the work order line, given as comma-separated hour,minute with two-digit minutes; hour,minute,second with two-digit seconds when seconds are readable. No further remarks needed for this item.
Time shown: 6,58
